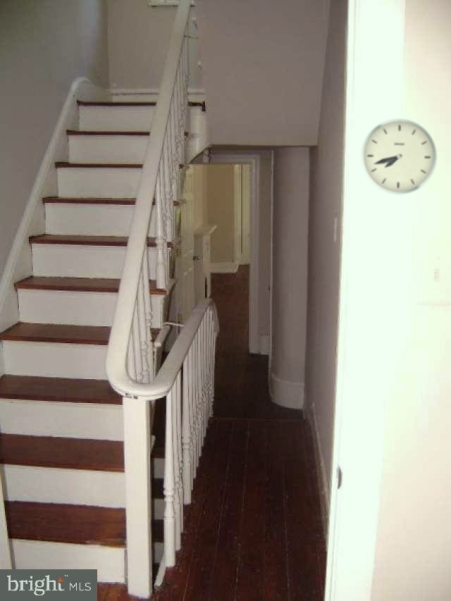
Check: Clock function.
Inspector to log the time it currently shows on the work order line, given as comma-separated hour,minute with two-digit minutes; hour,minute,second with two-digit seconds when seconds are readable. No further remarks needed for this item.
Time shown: 7,42
